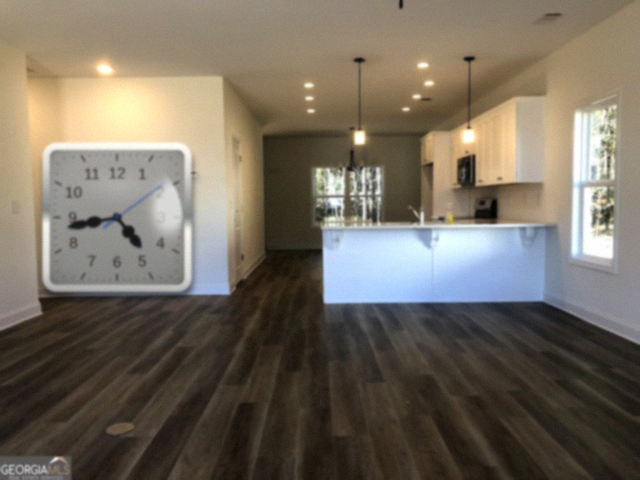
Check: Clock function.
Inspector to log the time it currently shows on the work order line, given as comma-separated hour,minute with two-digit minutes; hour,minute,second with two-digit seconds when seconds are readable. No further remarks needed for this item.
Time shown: 4,43,09
